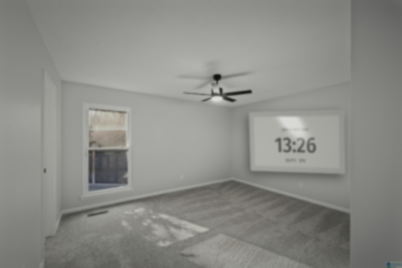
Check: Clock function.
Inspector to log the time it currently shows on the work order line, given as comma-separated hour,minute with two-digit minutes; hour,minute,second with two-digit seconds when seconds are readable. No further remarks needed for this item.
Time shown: 13,26
